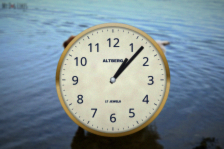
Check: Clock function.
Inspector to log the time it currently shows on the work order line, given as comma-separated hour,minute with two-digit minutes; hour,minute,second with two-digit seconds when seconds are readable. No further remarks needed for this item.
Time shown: 1,07
